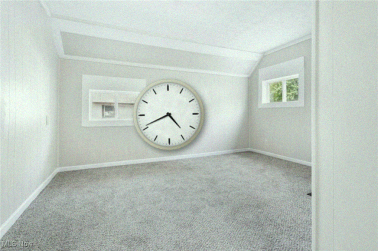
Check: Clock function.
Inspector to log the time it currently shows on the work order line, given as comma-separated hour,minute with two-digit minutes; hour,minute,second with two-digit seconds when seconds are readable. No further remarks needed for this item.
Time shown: 4,41
